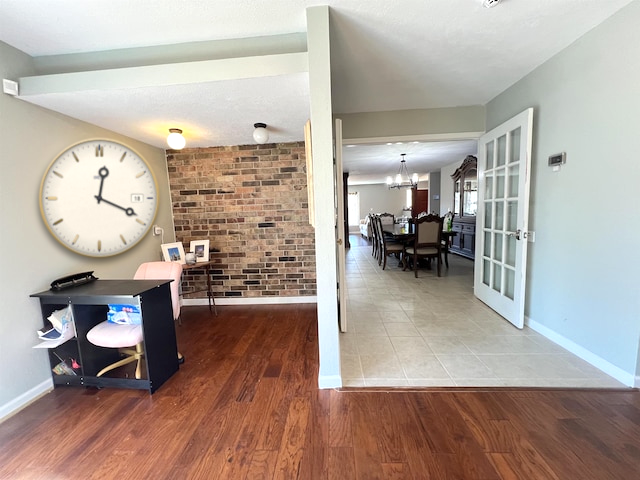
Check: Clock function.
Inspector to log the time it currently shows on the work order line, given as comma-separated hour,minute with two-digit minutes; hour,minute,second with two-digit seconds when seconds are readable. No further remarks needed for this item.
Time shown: 12,19
